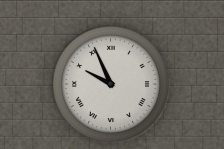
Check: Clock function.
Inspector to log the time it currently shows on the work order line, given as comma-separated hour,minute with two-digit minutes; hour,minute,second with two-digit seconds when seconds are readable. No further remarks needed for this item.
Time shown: 9,56
